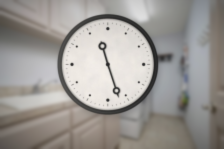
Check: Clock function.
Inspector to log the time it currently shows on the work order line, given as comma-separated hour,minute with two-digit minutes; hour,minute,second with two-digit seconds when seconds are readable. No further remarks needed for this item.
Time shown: 11,27
